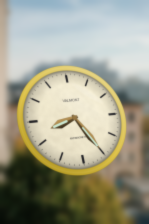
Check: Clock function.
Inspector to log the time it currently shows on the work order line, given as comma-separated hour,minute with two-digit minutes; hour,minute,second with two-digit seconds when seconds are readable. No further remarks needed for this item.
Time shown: 8,25
